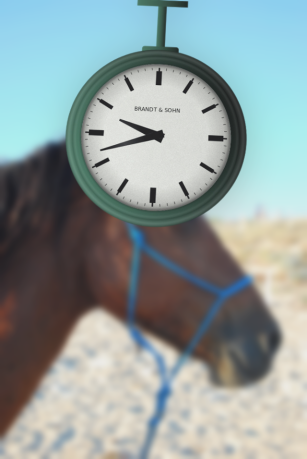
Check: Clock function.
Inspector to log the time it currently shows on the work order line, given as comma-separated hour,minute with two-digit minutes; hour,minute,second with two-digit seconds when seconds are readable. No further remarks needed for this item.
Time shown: 9,42
